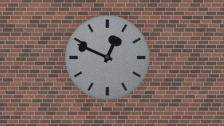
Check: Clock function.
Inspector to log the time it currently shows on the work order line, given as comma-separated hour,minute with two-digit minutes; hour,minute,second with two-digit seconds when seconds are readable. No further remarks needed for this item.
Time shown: 12,49
